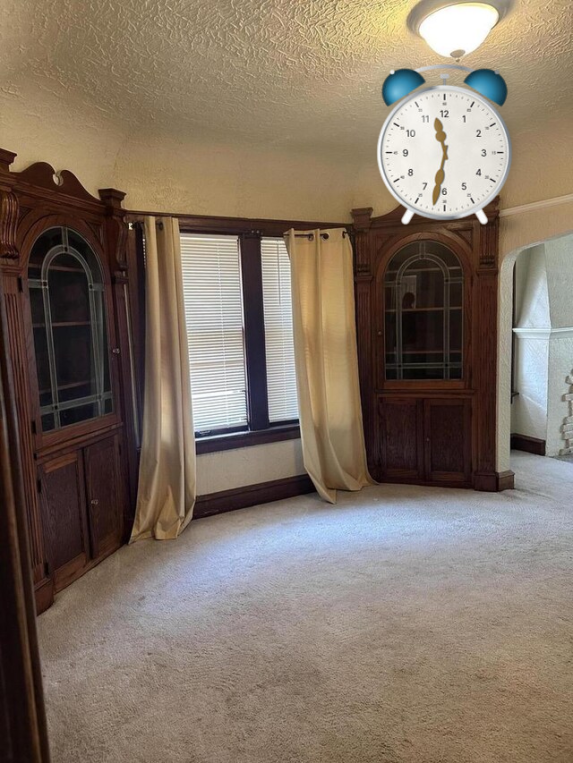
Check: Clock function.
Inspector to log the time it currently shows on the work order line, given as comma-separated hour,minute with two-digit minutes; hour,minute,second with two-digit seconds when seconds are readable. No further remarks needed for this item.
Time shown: 11,32
